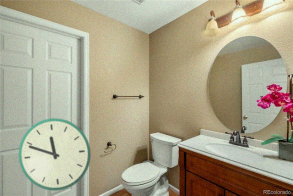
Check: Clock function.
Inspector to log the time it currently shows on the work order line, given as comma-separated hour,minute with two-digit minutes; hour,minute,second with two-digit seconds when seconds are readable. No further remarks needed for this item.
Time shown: 11,49
